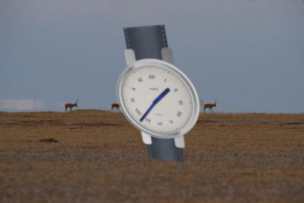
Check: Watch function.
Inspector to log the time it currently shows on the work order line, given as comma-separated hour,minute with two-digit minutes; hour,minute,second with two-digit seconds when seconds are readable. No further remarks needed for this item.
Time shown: 1,37
